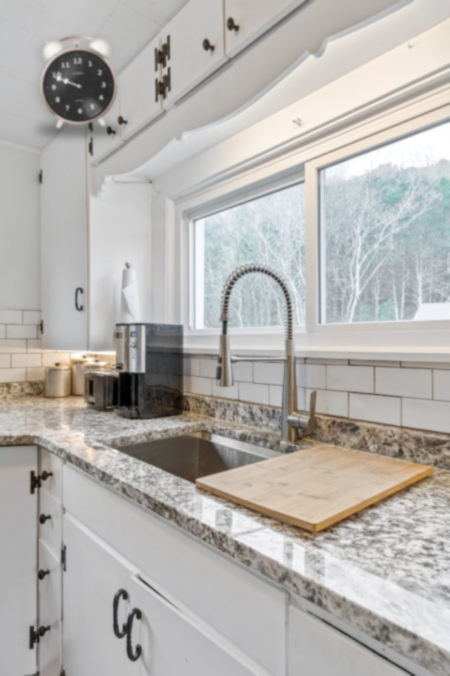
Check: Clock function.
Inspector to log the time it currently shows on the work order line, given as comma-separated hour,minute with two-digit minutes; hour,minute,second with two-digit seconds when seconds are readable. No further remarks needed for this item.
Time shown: 9,49
